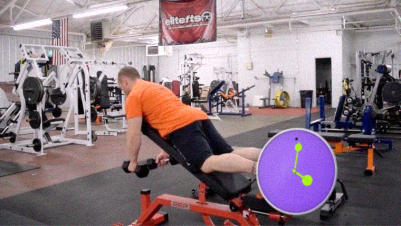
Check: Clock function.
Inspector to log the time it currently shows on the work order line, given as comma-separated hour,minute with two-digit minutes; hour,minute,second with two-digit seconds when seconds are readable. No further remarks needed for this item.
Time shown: 4,01
